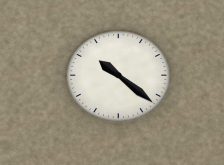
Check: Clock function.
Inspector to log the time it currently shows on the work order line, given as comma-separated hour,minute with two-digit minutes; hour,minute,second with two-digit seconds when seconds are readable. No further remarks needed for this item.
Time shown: 10,22
